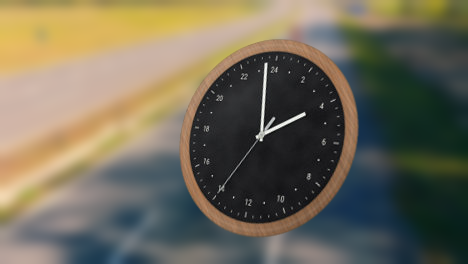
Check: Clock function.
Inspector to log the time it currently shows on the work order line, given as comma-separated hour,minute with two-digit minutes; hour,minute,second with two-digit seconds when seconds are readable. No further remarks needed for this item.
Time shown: 3,58,35
